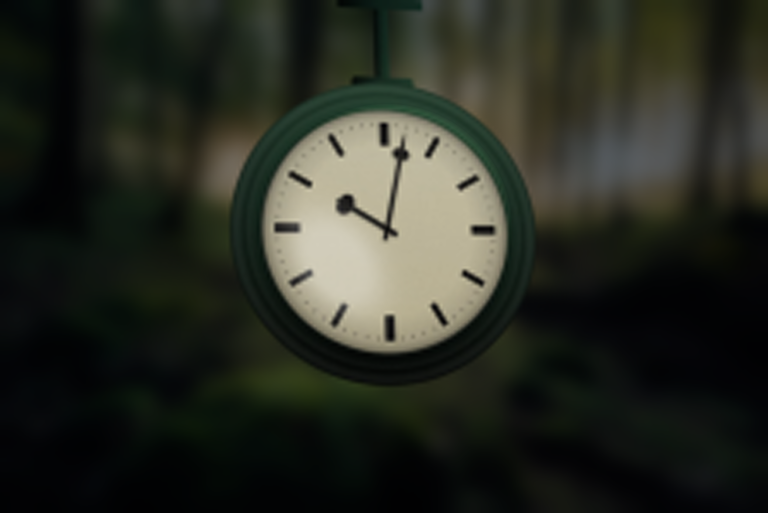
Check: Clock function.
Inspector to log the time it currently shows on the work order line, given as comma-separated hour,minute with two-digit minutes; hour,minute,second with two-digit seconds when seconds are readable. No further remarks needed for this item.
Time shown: 10,02
